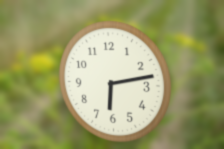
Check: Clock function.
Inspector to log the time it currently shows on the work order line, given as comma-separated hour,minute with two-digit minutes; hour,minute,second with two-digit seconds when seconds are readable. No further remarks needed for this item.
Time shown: 6,13
